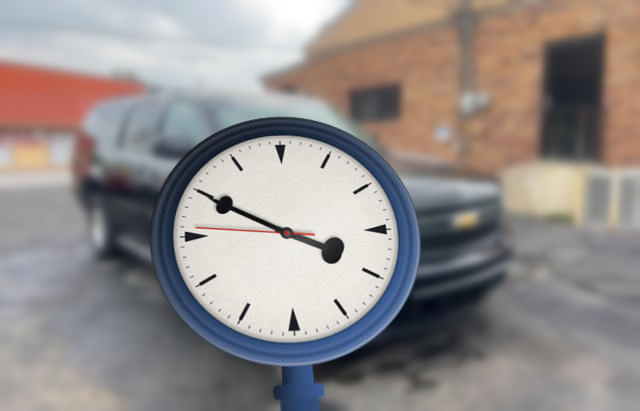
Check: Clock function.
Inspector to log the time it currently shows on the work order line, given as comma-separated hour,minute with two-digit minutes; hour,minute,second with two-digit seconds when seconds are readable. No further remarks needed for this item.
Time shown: 3,49,46
